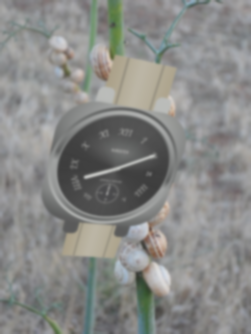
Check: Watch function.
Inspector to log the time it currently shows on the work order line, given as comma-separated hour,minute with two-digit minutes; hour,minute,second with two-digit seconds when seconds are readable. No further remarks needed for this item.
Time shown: 8,10
